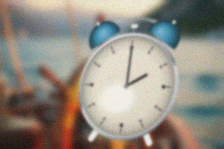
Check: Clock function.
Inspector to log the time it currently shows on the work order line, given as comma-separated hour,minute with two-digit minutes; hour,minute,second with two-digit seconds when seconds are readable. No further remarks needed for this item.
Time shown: 2,00
